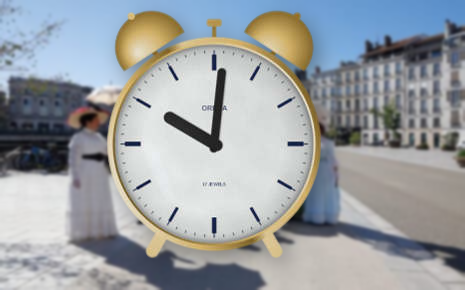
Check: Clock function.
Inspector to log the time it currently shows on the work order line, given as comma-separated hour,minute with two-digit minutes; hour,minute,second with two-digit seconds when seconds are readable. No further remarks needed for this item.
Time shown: 10,01
